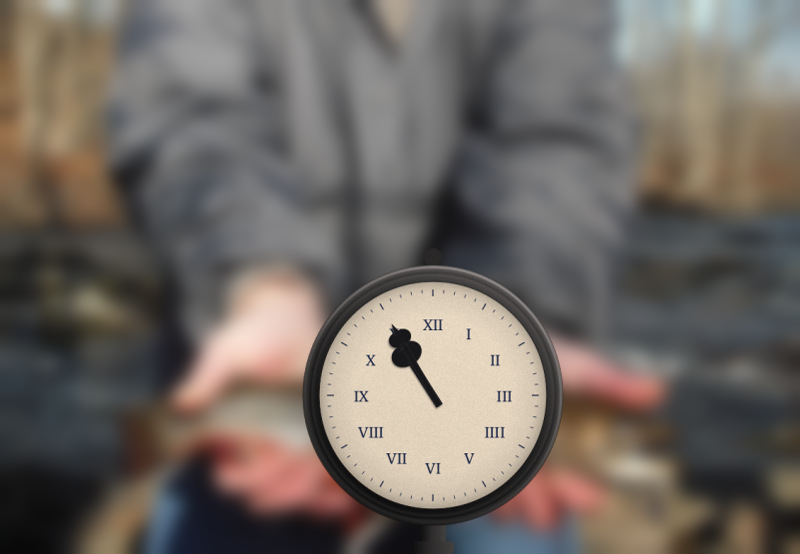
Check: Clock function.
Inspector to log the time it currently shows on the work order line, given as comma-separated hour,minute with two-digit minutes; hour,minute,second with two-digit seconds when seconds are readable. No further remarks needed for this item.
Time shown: 10,55
